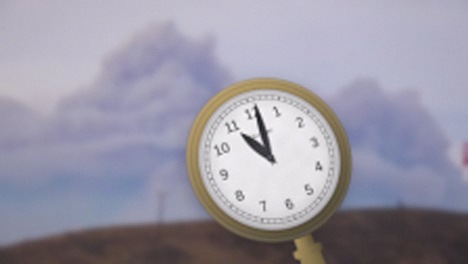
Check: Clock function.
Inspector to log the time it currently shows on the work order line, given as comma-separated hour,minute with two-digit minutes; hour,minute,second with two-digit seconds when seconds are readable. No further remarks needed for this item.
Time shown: 11,01
